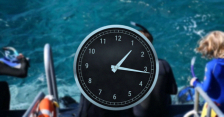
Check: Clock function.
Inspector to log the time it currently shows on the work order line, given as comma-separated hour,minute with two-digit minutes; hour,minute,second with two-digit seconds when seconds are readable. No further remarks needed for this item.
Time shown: 1,16
